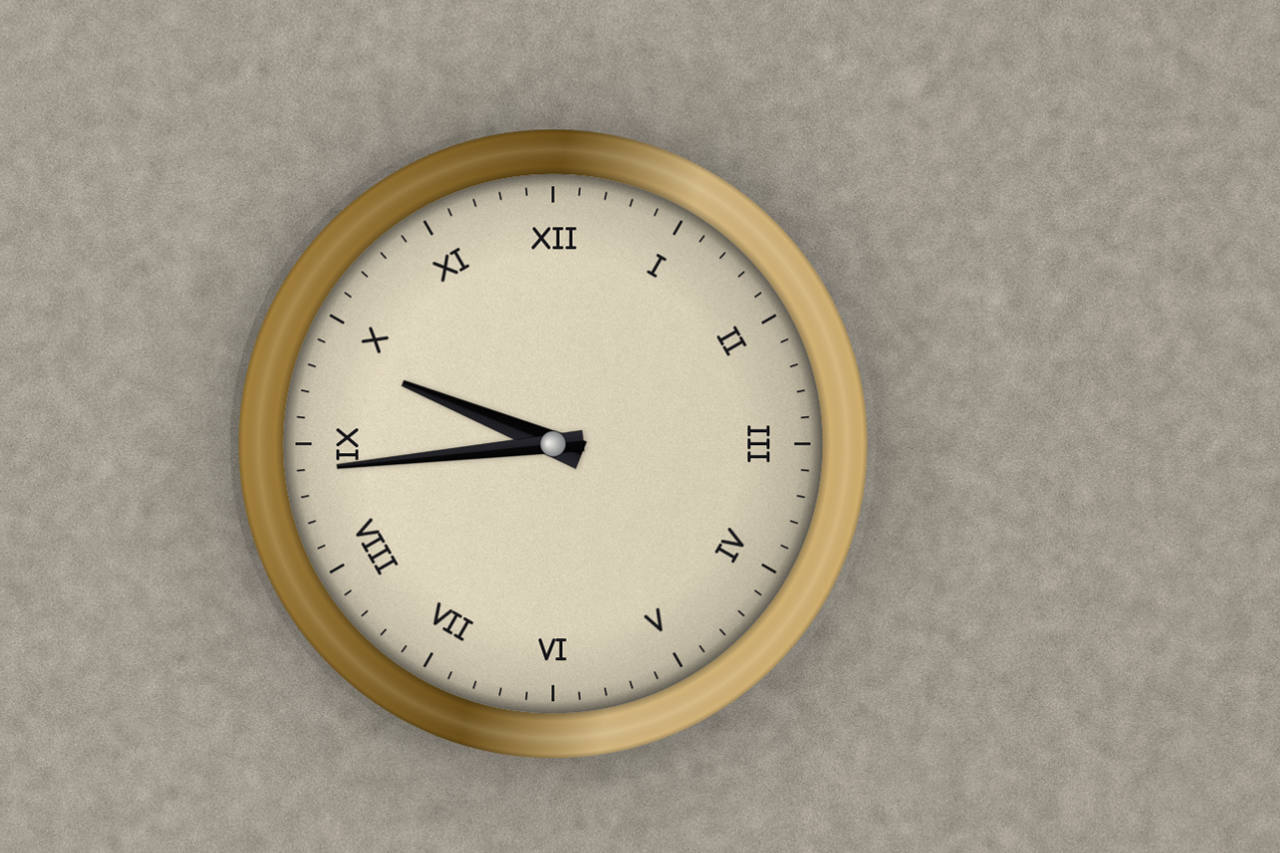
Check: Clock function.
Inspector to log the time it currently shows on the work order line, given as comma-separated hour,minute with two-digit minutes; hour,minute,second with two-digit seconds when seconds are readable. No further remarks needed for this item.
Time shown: 9,44
